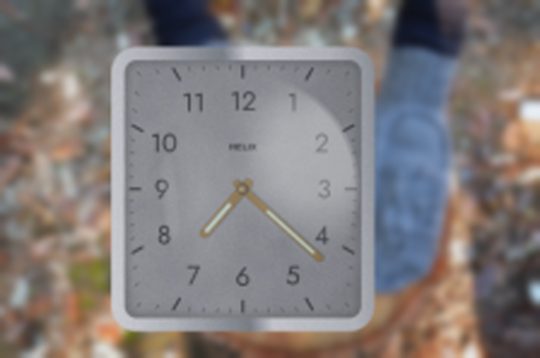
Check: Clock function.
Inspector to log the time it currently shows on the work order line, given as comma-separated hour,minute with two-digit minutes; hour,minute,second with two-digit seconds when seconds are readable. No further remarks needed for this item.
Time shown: 7,22
